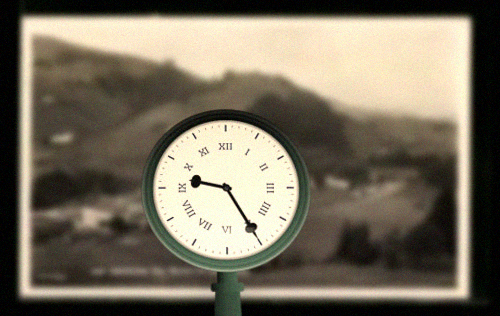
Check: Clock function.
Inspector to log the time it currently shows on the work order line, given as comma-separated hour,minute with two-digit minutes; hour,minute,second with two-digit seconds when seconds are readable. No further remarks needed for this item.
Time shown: 9,25
